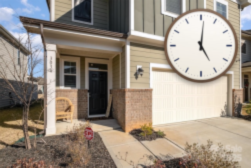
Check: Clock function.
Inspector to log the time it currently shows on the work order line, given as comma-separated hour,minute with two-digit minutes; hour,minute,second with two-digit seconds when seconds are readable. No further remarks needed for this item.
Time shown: 5,01
